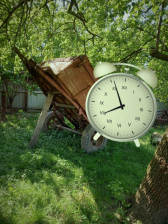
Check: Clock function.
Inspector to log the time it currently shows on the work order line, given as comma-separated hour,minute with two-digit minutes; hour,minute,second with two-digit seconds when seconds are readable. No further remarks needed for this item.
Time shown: 7,56
